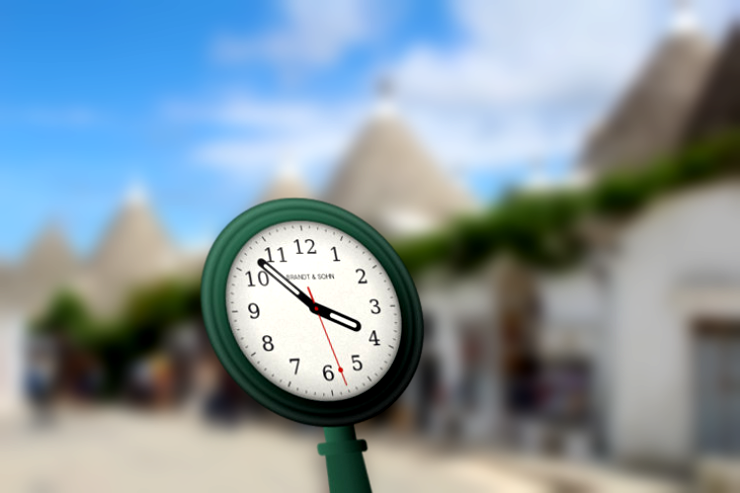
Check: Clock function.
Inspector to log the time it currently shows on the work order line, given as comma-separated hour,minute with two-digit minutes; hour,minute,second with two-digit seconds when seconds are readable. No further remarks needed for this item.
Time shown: 3,52,28
